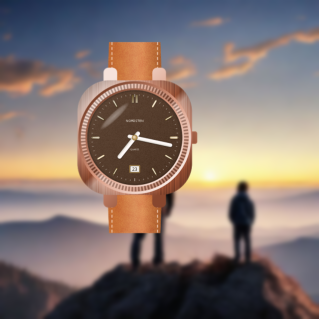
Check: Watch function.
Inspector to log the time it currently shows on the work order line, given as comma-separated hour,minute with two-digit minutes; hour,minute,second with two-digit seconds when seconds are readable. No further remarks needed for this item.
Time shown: 7,17
